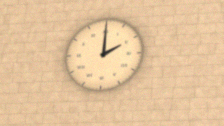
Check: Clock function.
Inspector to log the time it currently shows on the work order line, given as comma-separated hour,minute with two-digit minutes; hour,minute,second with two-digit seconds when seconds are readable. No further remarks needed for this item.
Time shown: 2,00
